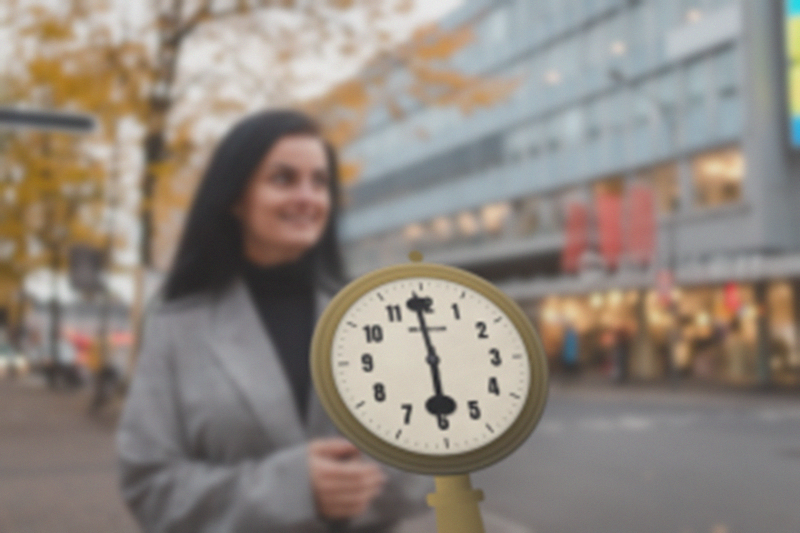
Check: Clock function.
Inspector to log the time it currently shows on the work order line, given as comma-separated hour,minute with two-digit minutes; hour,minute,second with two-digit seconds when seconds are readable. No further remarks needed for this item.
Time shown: 5,59
